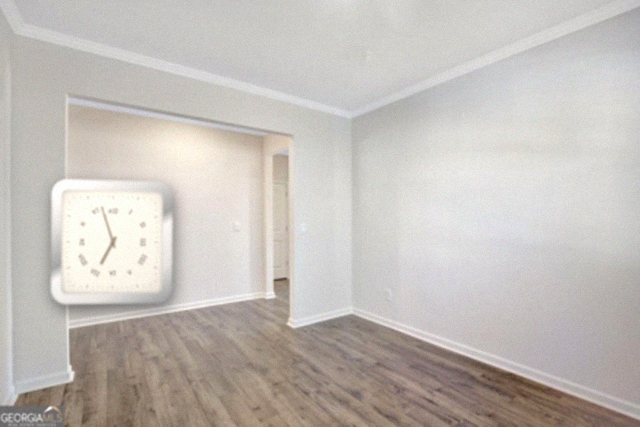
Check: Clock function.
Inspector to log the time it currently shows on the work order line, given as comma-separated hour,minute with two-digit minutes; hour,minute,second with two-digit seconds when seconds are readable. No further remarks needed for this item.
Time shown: 6,57
